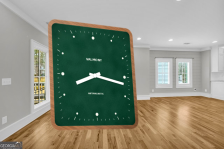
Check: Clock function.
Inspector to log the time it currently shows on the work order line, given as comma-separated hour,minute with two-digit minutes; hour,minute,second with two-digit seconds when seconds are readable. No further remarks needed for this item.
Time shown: 8,17
